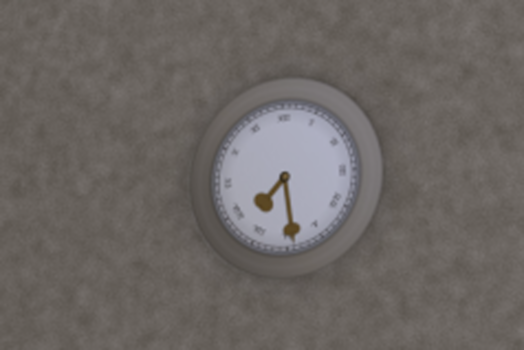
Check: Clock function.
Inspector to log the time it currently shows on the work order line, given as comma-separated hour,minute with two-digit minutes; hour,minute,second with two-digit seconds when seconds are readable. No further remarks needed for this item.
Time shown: 7,29
